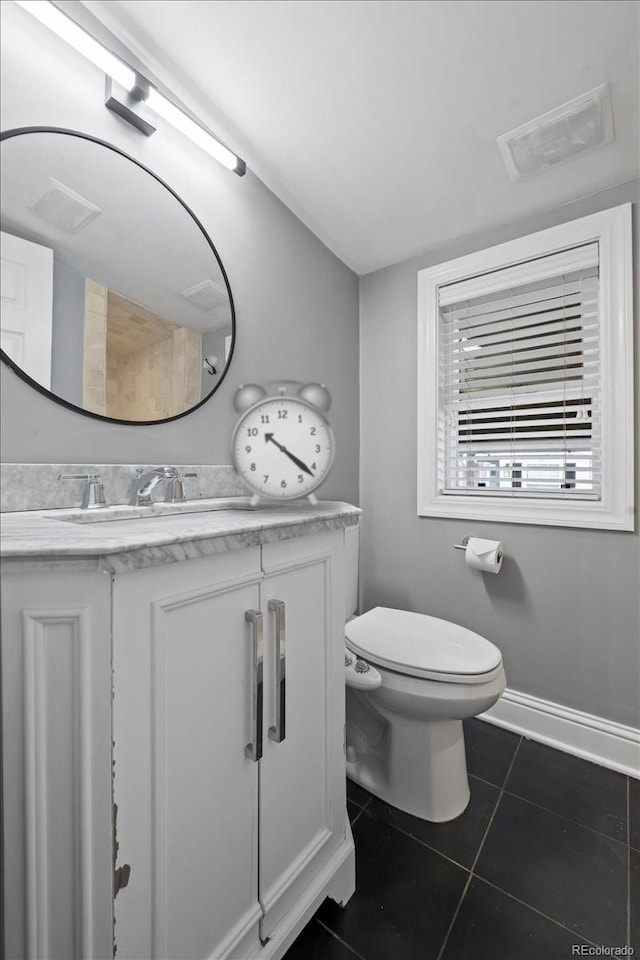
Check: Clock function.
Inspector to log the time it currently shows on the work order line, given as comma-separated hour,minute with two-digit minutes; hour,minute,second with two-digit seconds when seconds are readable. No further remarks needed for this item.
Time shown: 10,22
